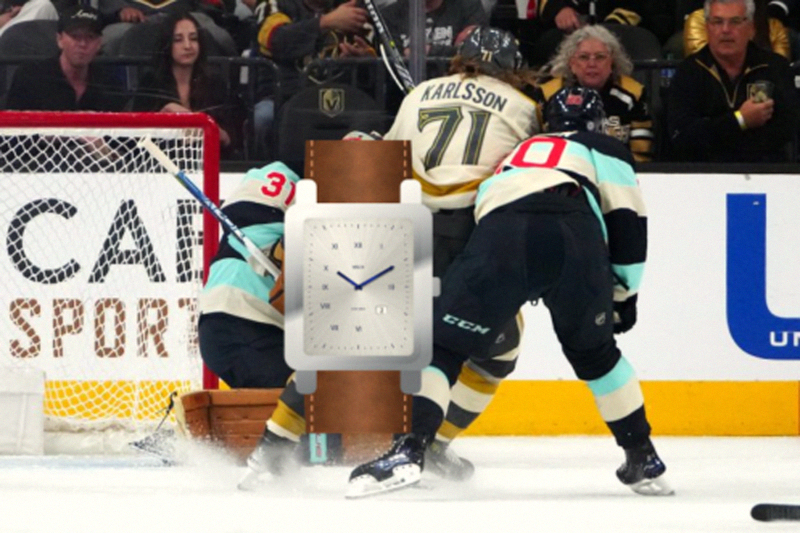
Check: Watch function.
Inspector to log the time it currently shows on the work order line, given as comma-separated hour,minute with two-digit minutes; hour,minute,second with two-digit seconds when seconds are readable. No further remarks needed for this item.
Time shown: 10,10
